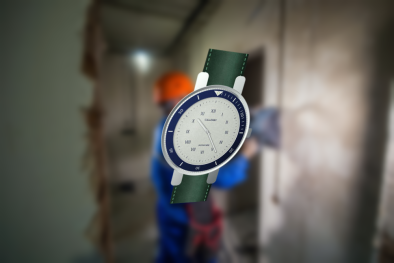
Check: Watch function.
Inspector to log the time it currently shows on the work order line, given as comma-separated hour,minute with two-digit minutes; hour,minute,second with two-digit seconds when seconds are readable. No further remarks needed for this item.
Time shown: 10,24
